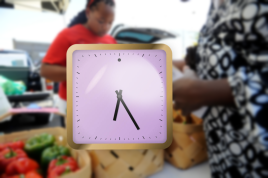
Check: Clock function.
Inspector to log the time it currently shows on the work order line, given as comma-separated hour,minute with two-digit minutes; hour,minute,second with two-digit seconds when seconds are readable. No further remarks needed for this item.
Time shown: 6,25
